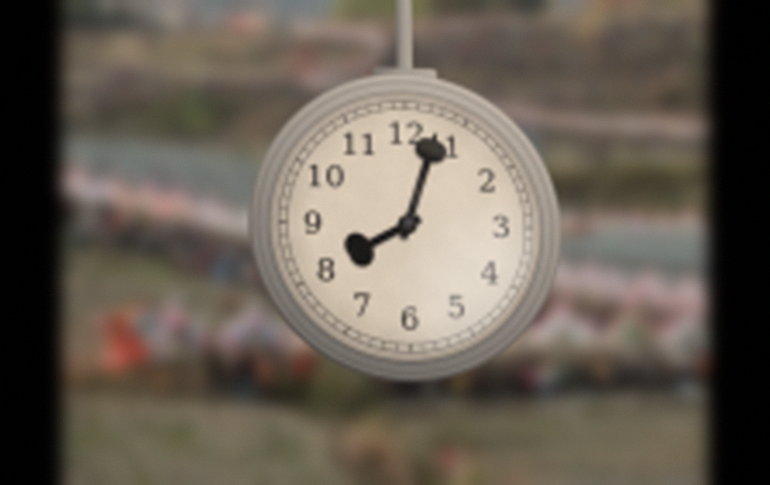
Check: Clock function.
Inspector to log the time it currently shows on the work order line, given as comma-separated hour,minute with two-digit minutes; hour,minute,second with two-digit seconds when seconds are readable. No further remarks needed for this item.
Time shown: 8,03
